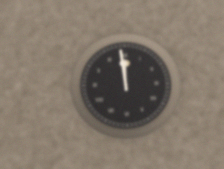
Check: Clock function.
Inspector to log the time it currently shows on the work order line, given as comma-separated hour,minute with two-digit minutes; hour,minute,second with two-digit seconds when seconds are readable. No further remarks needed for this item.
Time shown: 11,59
